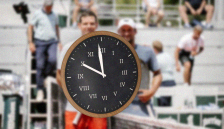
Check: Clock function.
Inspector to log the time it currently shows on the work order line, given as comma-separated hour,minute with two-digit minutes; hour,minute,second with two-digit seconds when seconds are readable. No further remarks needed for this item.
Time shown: 9,59
